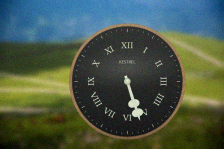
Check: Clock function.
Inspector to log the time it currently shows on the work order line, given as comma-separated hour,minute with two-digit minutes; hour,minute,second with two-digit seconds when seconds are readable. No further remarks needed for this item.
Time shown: 5,27
